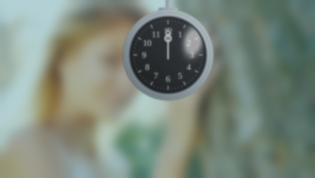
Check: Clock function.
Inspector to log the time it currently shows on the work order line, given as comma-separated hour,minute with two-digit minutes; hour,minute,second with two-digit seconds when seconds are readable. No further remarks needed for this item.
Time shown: 12,00
